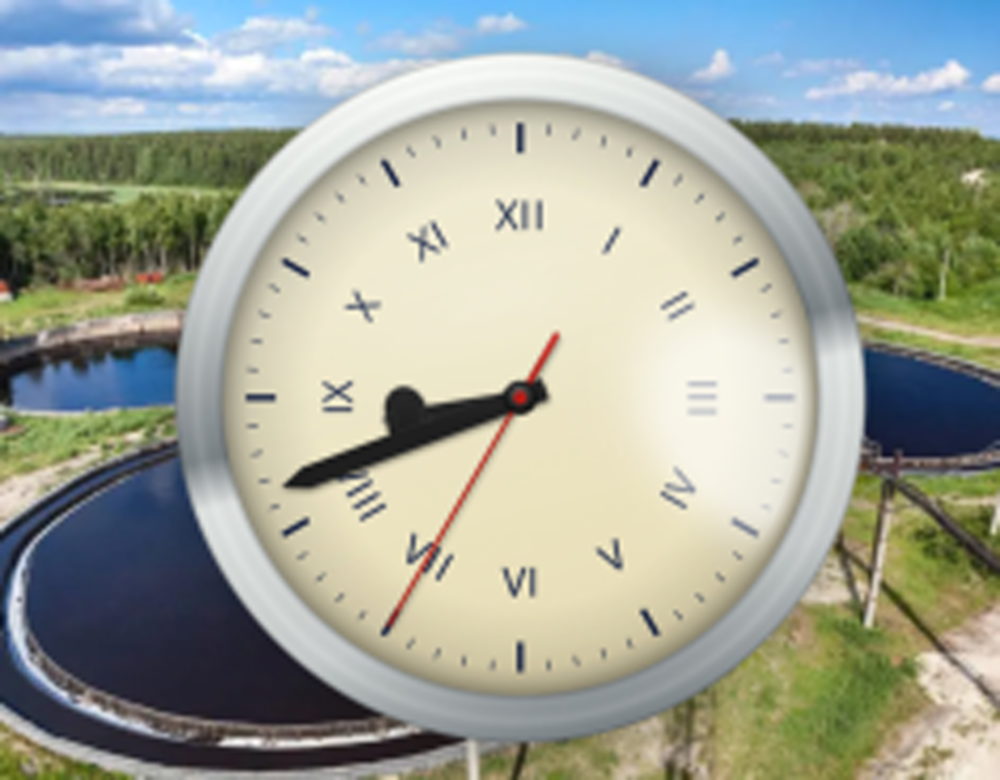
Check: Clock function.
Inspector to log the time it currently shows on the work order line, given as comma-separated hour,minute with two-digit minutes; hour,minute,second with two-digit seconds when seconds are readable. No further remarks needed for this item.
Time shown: 8,41,35
